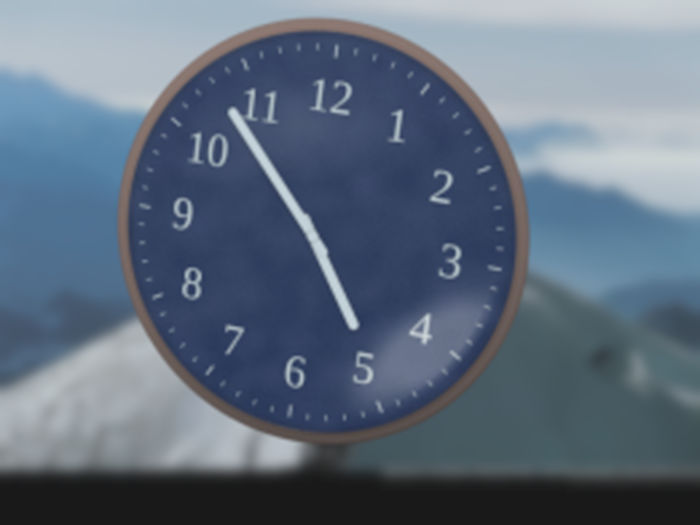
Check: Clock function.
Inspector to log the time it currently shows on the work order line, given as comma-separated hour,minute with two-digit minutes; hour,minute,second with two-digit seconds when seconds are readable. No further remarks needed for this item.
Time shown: 4,53
